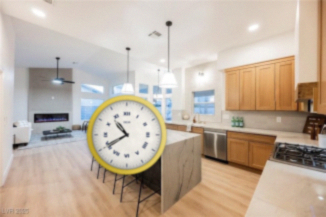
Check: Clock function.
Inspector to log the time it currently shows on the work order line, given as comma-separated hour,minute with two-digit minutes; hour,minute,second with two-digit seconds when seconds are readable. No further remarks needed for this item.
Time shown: 10,40
